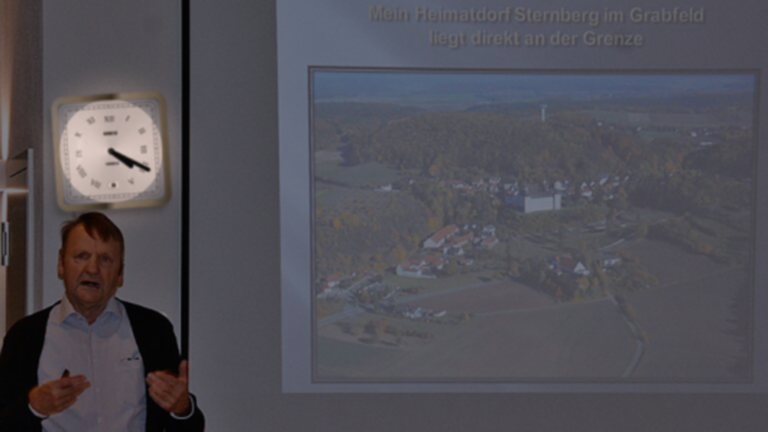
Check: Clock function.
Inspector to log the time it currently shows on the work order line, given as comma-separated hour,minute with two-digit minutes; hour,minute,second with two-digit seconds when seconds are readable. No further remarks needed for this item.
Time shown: 4,20
